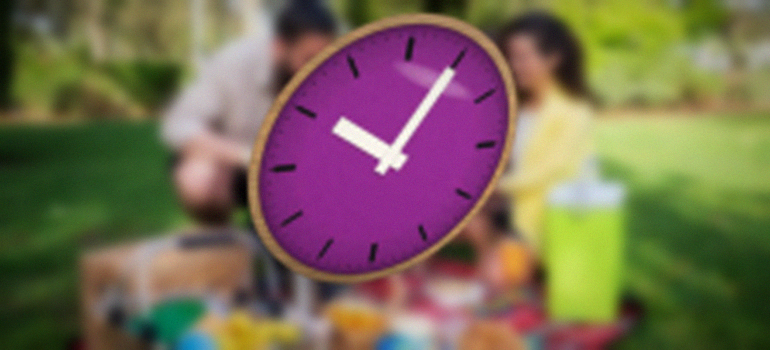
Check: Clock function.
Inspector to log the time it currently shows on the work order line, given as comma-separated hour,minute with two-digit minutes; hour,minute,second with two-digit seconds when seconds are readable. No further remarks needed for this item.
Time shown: 10,05
